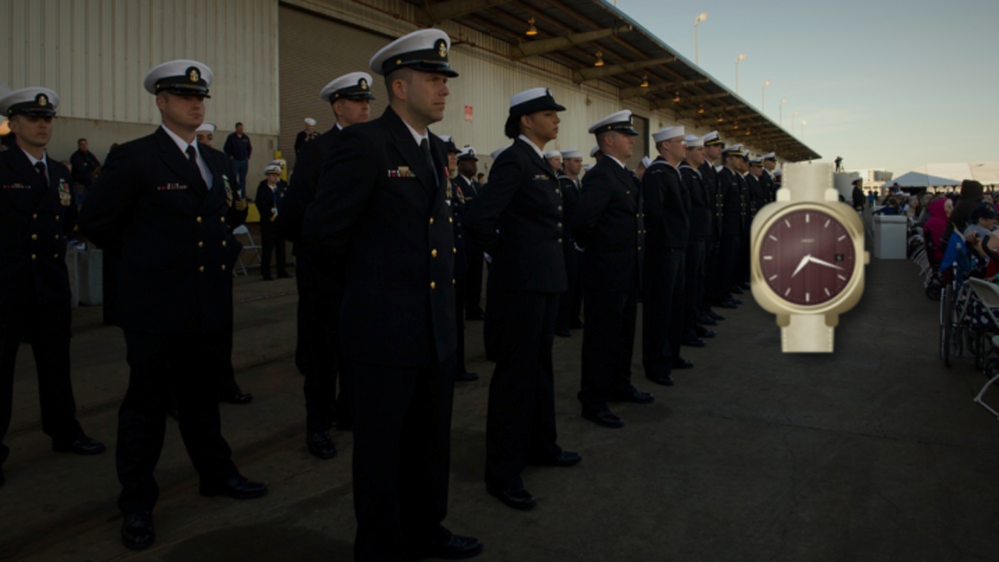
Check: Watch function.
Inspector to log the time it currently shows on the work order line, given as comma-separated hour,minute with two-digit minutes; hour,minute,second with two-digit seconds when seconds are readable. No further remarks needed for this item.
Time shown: 7,18
